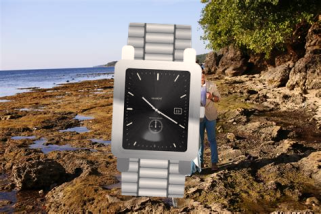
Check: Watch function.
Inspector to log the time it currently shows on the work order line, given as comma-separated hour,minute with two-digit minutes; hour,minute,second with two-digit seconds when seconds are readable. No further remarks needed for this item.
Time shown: 10,20
